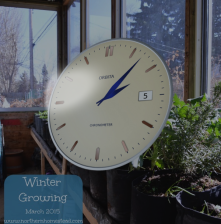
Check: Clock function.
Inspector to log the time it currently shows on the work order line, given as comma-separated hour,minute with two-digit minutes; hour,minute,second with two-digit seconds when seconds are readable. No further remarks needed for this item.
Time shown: 2,07
